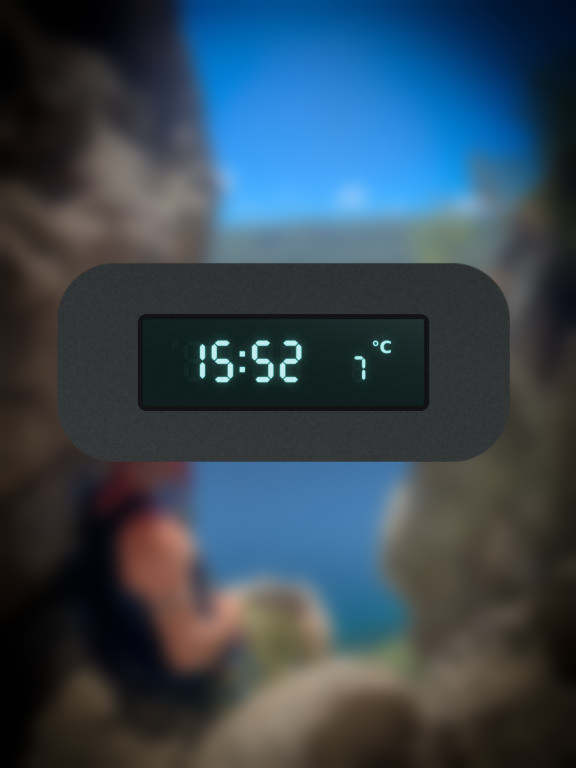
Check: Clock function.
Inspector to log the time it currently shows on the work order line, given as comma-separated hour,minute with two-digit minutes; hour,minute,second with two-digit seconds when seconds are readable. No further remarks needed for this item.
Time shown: 15,52
